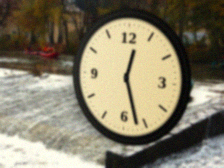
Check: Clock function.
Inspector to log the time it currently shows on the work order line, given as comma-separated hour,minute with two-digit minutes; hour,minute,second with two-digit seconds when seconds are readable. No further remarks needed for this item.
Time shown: 12,27
